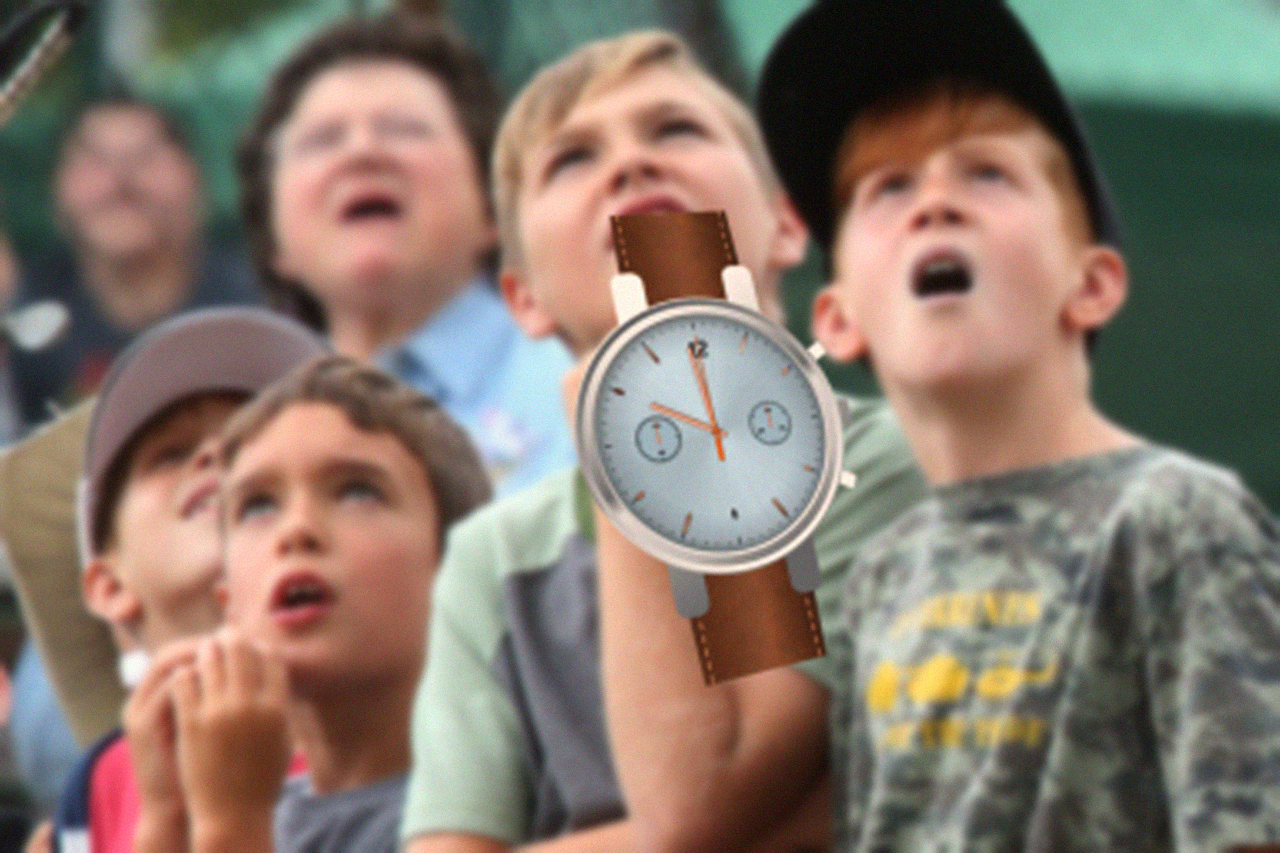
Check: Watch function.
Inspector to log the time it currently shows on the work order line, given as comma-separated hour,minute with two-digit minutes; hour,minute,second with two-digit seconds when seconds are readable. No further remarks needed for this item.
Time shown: 9,59
